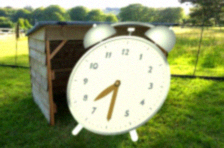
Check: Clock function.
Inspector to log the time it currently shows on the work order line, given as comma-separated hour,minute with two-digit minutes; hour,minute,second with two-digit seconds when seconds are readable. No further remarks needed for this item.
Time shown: 7,30
